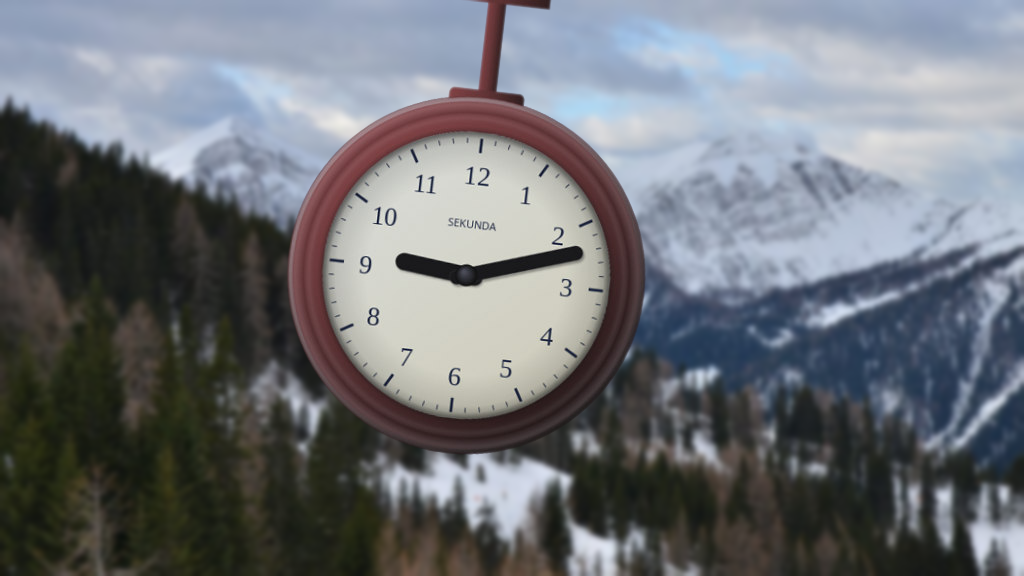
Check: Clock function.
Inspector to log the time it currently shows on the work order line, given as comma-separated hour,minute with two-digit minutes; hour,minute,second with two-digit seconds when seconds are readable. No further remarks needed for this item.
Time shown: 9,12
